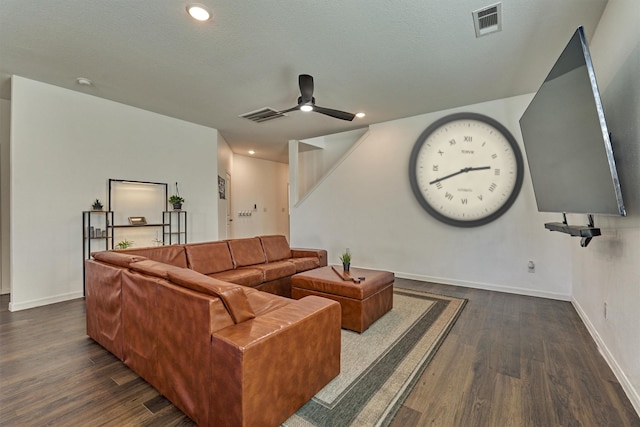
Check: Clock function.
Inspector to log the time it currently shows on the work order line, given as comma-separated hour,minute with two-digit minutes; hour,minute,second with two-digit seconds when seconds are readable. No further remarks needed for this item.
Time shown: 2,41
